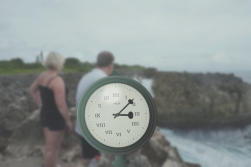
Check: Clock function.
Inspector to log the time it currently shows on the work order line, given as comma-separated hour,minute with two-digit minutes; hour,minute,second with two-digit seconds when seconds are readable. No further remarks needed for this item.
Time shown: 3,08
